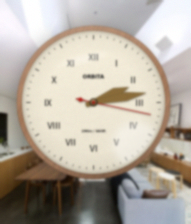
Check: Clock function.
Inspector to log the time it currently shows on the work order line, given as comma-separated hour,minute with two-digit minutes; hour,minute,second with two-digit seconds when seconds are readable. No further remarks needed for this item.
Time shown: 2,13,17
